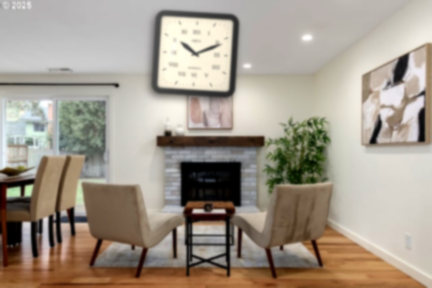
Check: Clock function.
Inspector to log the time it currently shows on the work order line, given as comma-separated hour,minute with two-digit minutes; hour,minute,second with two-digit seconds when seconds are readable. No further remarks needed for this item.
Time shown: 10,11
